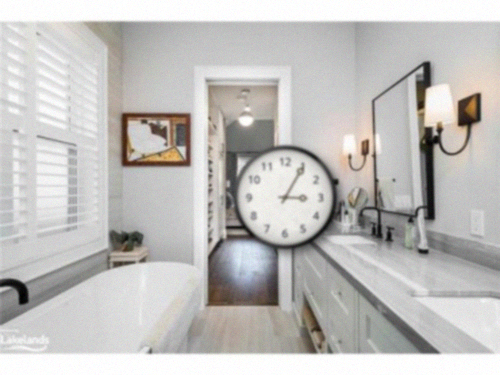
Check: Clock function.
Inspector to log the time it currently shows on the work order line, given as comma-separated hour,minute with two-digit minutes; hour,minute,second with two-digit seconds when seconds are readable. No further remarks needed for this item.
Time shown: 3,05
